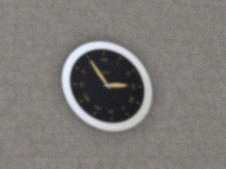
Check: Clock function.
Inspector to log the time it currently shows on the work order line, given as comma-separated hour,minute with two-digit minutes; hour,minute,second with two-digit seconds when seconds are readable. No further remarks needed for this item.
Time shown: 2,55
